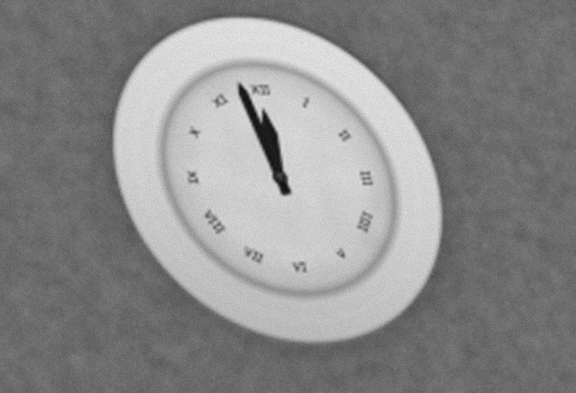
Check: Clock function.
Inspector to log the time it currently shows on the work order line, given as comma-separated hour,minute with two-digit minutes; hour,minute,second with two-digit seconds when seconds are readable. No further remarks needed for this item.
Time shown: 11,58
